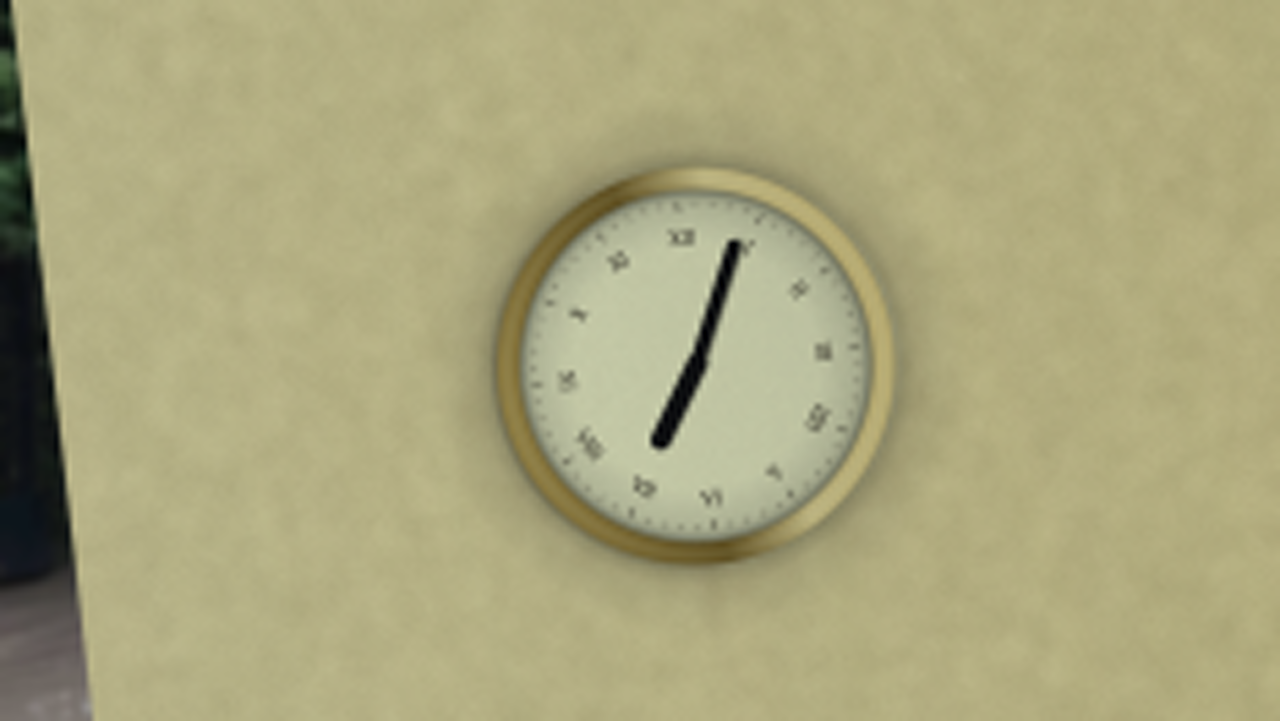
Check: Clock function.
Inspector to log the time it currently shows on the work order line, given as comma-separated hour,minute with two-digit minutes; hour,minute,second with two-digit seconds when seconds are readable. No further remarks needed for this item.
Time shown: 7,04
